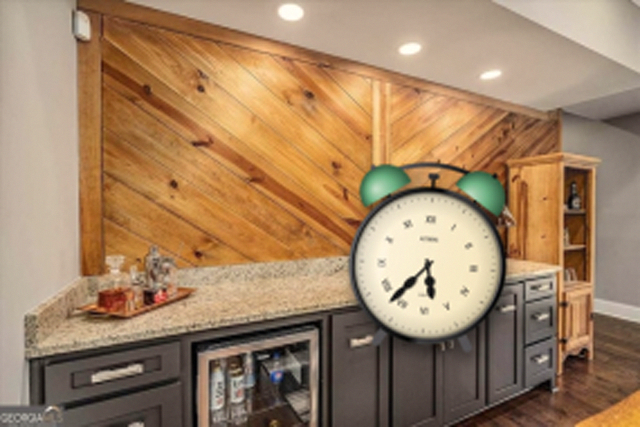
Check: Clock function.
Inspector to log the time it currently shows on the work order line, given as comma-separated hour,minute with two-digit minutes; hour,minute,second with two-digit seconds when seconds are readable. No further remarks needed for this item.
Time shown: 5,37
